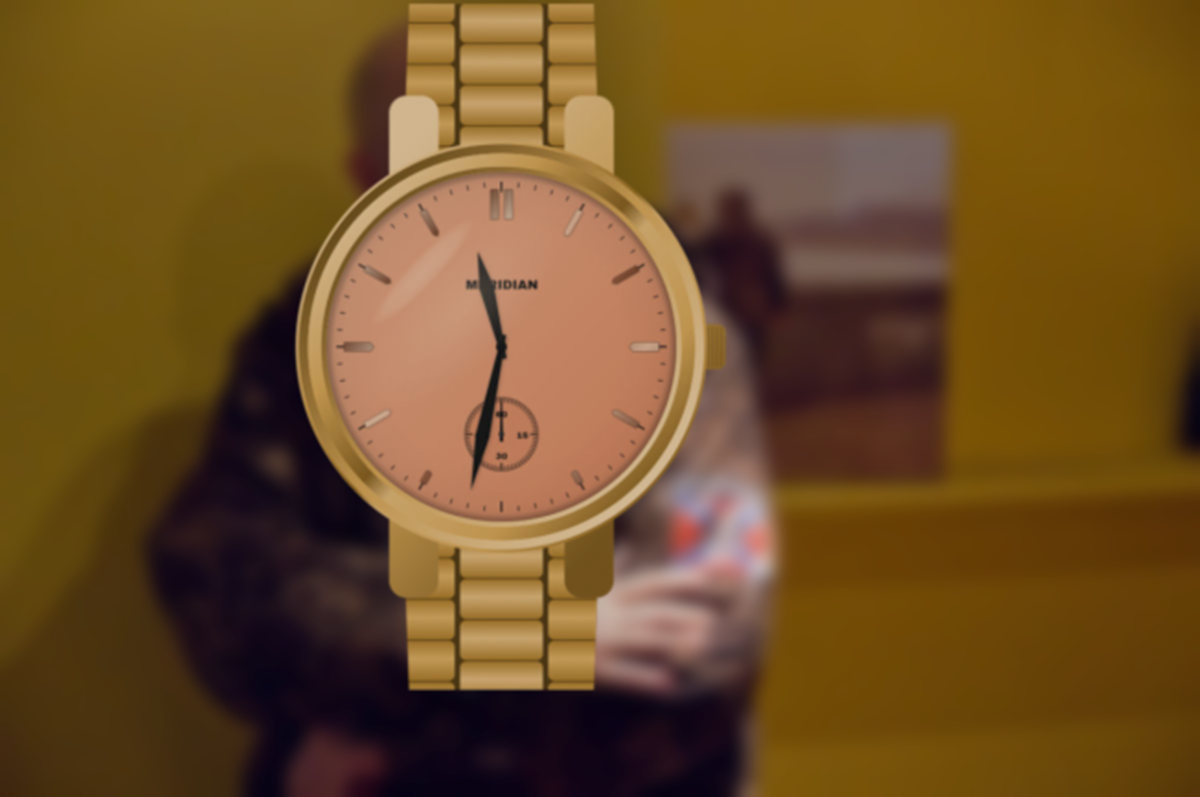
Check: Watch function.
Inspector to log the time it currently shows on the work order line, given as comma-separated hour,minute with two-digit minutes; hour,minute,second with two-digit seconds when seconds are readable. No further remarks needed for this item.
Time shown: 11,32
